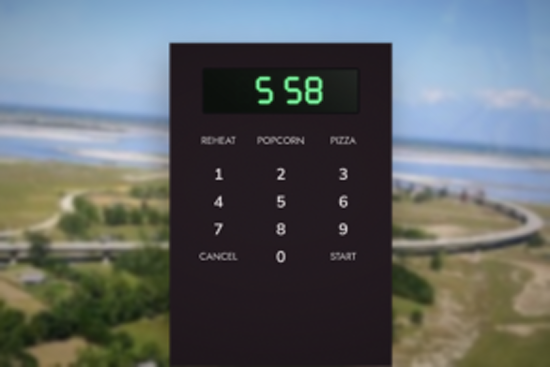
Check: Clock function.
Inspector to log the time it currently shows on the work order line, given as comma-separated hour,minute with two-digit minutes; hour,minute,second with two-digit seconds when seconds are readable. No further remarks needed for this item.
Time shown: 5,58
